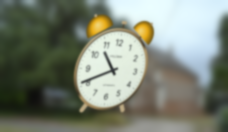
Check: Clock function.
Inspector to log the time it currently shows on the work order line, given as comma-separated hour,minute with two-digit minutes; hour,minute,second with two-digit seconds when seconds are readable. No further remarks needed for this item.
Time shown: 10,41
